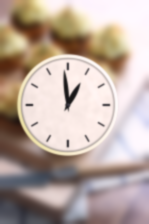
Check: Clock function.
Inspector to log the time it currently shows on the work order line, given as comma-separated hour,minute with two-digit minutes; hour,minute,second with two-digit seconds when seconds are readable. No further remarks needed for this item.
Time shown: 12,59
